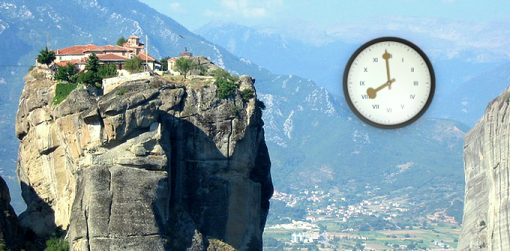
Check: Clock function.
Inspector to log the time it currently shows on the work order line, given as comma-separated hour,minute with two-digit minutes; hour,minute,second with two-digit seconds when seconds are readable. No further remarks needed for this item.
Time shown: 7,59
